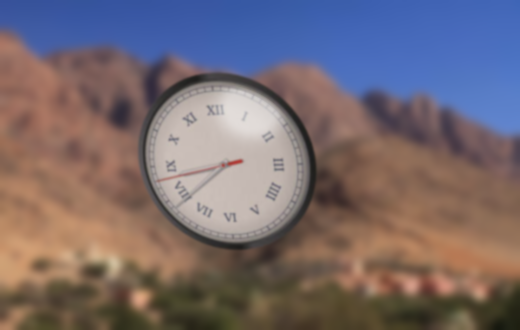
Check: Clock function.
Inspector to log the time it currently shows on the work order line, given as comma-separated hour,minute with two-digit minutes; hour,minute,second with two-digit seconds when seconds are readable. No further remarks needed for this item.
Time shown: 8,38,43
